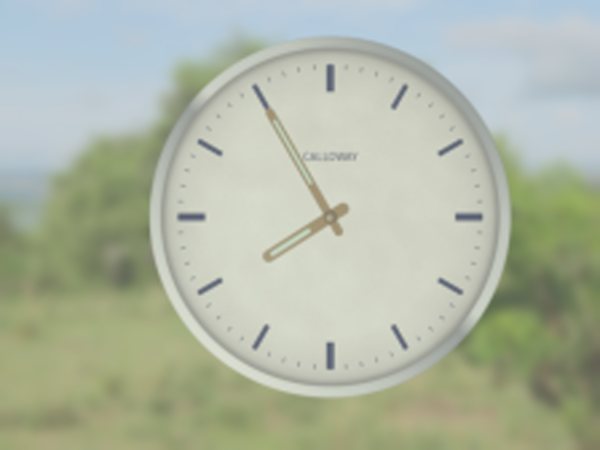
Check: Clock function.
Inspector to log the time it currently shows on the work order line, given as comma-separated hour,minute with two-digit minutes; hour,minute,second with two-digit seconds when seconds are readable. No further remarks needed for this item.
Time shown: 7,55
